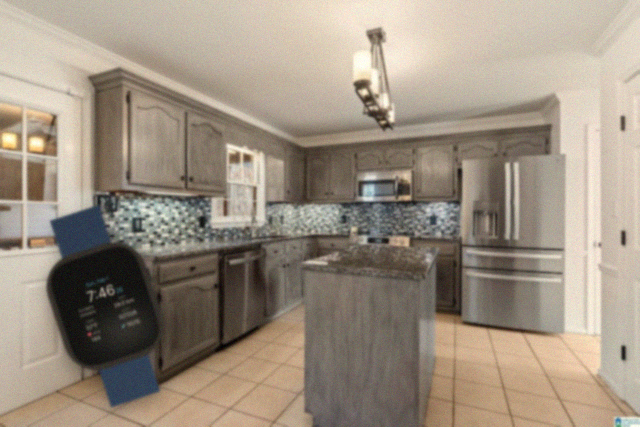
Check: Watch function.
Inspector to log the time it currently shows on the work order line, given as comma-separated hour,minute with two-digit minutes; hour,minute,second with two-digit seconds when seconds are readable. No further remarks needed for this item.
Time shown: 7,46
